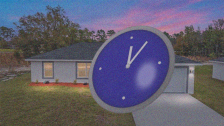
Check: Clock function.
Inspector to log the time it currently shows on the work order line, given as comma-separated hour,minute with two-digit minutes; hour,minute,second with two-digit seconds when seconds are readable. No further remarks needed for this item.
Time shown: 12,06
